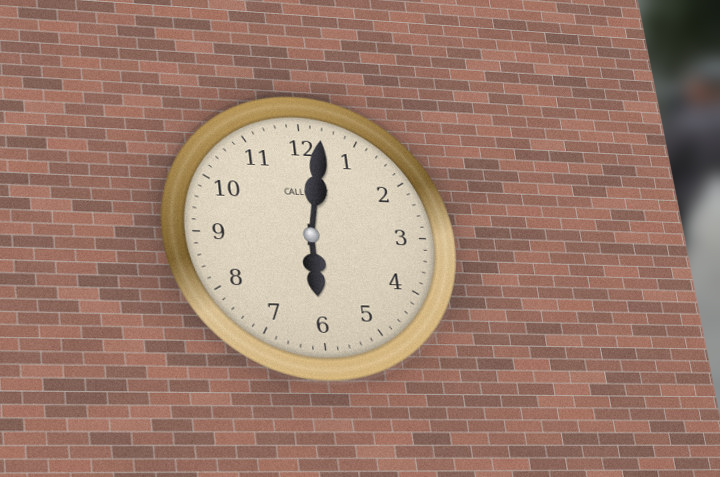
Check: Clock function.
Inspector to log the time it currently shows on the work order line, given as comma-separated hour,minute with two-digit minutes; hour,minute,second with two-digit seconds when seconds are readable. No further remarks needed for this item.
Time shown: 6,02
